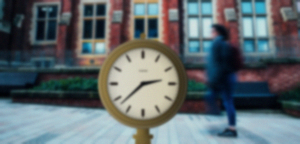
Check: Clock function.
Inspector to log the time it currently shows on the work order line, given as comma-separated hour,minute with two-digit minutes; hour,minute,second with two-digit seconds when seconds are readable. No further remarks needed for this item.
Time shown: 2,38
